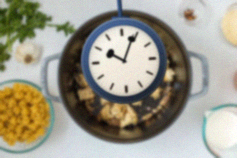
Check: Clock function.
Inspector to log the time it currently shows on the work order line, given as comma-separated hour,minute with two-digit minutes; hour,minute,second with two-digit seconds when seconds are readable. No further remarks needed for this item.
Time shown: 10,04
